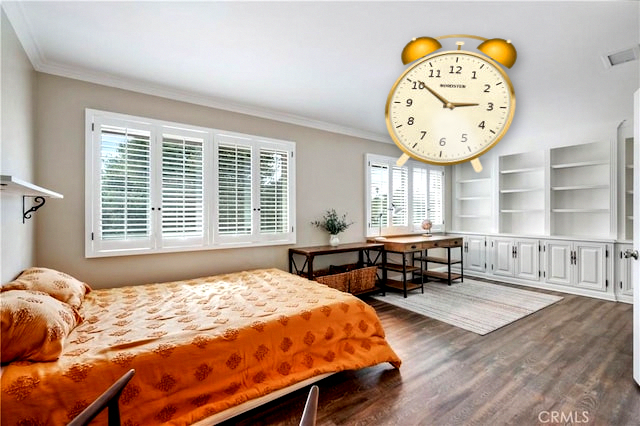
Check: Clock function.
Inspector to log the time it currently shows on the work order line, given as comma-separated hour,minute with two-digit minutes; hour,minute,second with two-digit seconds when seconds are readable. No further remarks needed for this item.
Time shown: 2,51
